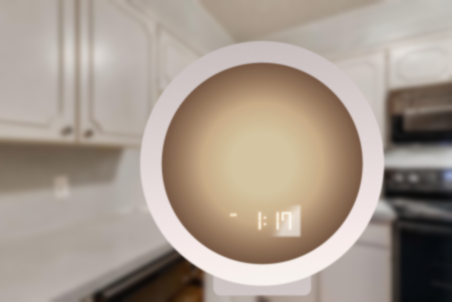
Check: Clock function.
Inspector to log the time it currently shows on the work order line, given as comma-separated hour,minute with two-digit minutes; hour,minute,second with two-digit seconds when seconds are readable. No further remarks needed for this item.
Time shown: 1,17
